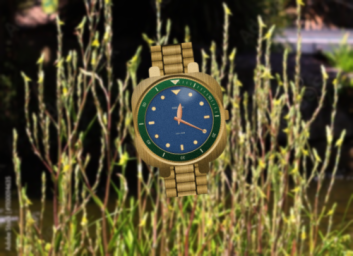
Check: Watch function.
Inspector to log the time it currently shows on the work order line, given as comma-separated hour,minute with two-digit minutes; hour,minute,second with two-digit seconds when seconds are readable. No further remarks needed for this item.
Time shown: 12,20
